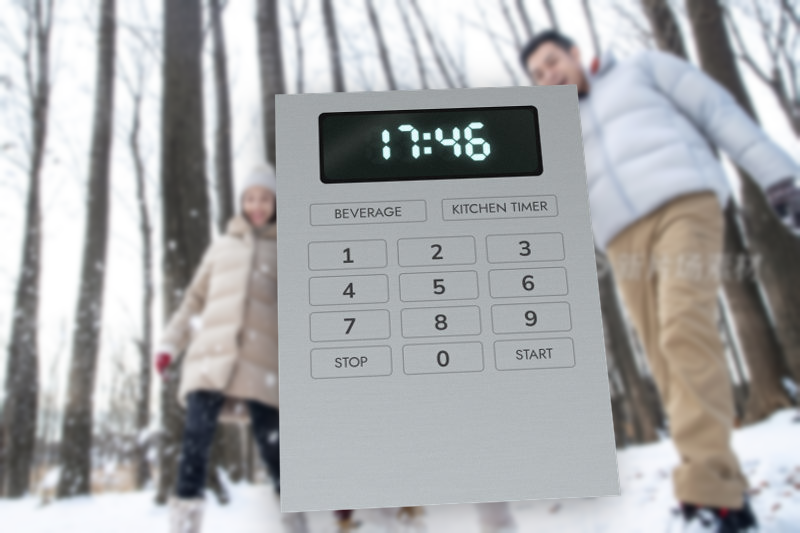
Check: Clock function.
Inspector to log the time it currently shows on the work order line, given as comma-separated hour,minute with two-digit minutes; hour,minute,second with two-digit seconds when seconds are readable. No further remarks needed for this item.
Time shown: 17,46
